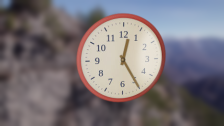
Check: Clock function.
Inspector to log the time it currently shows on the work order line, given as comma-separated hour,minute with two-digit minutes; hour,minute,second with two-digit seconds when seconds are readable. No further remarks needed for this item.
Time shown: 12,25
